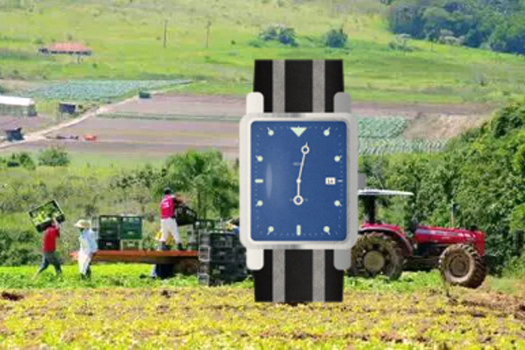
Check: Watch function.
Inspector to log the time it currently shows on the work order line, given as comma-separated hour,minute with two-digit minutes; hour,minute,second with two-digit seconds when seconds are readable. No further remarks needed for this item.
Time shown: 6,02
